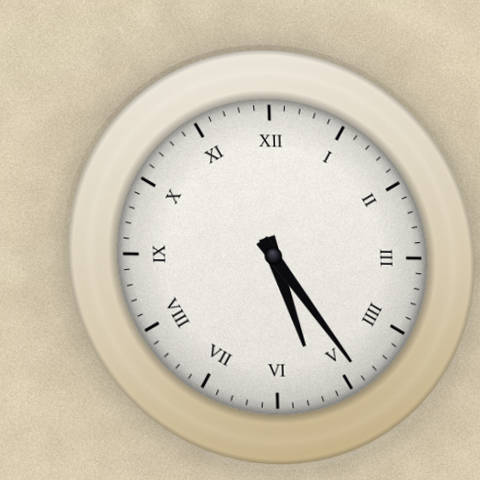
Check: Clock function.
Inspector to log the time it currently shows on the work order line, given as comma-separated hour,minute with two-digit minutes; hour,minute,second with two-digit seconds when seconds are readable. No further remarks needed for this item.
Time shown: 5,24
